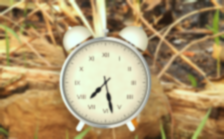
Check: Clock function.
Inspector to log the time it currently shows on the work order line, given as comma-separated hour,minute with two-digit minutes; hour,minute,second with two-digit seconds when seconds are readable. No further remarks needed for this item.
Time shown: 7,28
